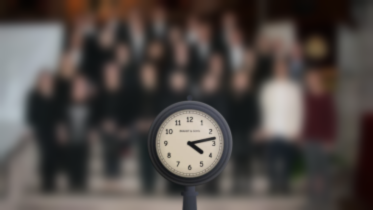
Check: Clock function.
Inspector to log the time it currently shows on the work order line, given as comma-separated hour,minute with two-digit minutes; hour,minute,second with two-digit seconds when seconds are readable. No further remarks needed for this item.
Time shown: 4,13
